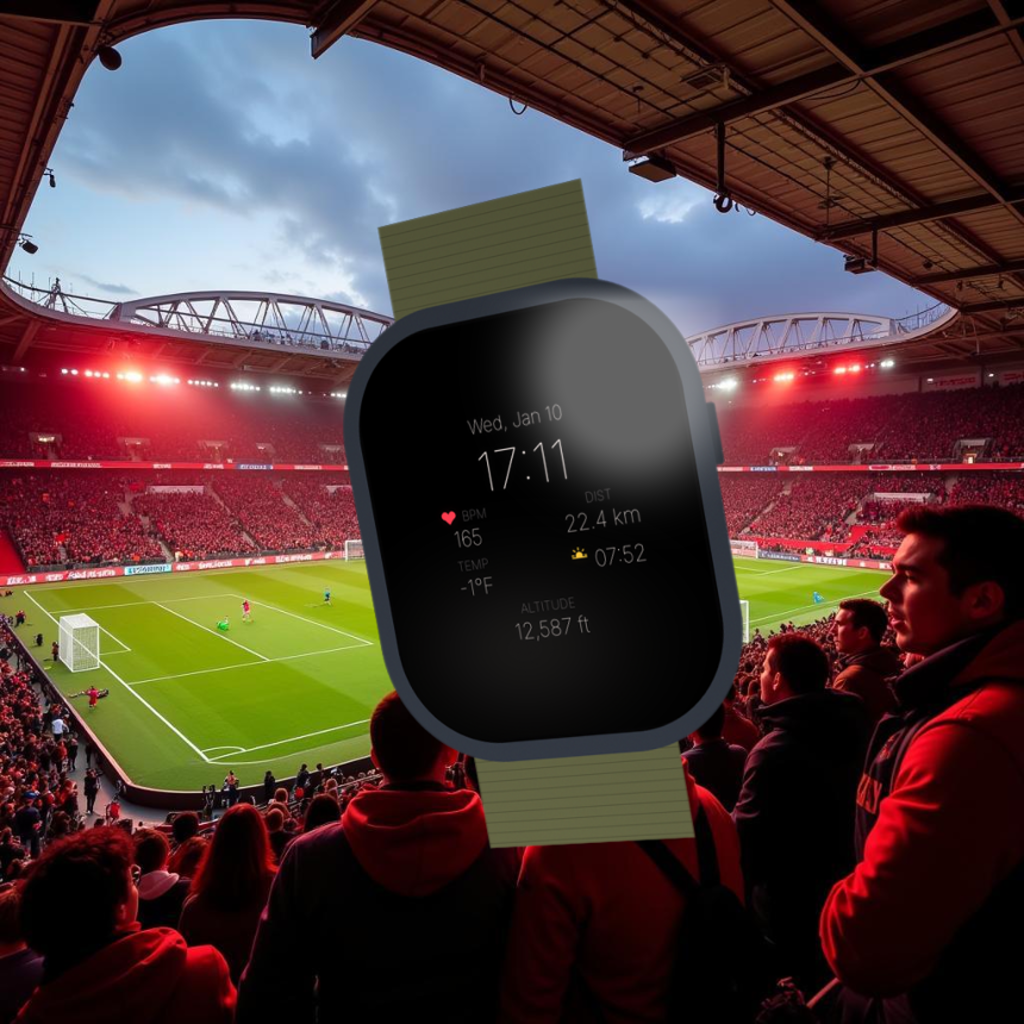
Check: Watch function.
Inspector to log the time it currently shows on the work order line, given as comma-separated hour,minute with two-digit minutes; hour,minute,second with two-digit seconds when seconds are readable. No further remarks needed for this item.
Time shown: 17,11
